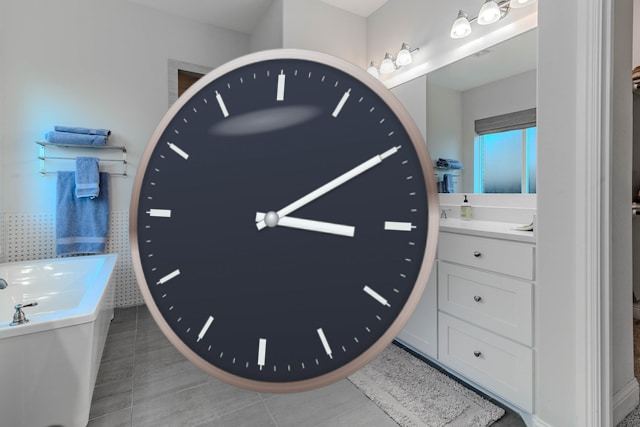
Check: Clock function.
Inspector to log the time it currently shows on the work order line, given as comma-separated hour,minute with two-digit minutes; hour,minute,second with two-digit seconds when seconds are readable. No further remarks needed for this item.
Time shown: 3,10
